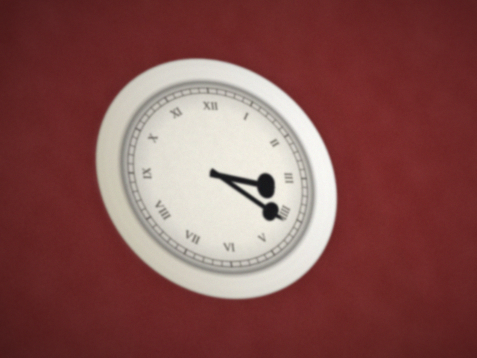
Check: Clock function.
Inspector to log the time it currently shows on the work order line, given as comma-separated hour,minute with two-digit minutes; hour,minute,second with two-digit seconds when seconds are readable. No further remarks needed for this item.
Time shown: 3,21
